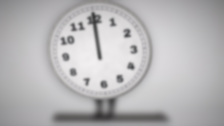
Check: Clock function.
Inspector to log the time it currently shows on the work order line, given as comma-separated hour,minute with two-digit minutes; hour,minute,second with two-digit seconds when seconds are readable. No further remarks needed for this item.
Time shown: 12,00
